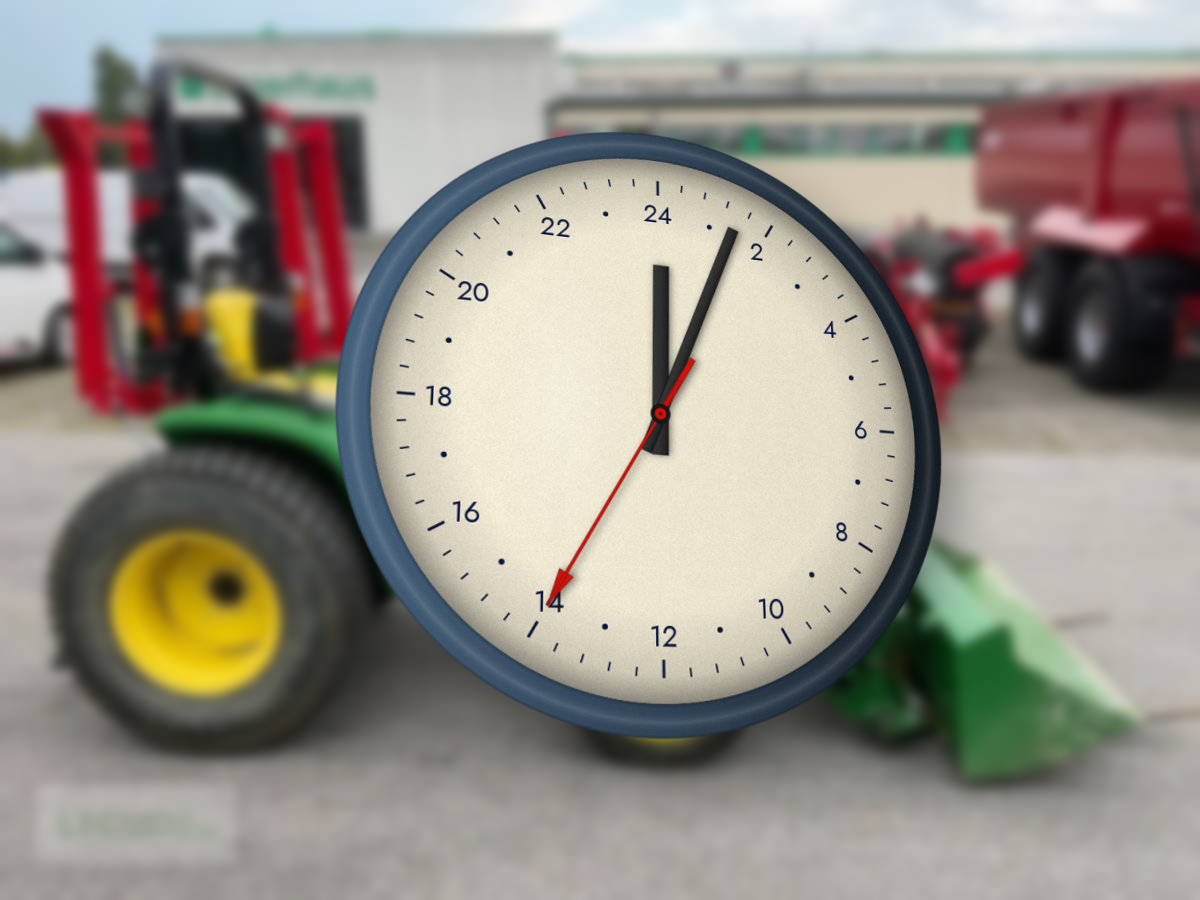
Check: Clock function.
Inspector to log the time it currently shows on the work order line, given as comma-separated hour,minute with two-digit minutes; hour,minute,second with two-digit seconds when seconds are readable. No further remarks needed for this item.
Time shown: 0,03,35
